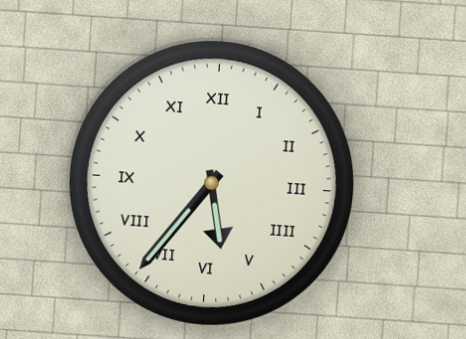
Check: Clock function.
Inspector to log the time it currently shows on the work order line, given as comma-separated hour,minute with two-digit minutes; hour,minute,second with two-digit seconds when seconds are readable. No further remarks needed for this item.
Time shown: 5,36
